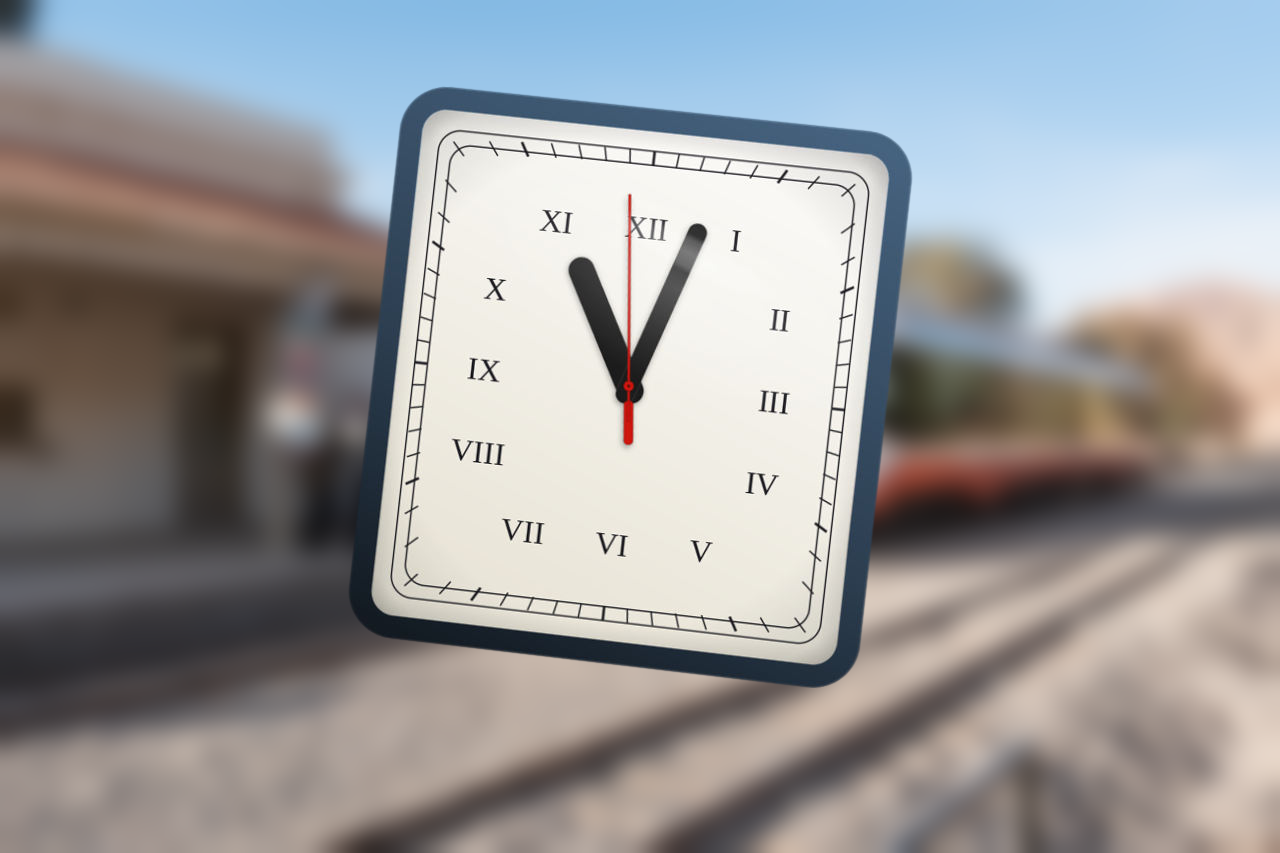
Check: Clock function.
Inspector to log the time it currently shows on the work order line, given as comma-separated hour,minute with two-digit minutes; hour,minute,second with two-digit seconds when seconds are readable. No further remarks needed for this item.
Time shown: 11,02,59
